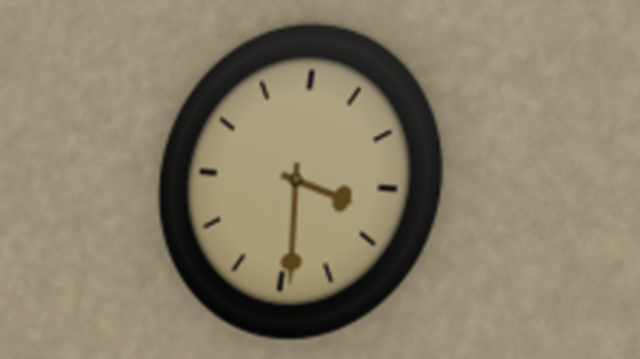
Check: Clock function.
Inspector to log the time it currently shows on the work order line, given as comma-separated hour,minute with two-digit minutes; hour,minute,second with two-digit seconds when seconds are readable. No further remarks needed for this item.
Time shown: 3,29
